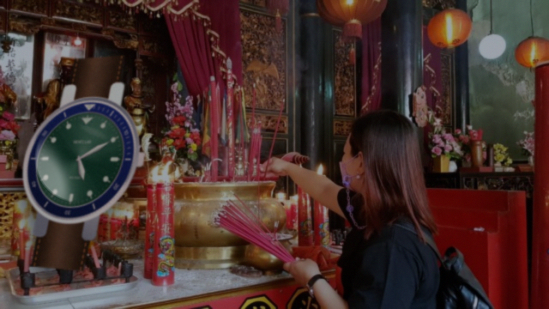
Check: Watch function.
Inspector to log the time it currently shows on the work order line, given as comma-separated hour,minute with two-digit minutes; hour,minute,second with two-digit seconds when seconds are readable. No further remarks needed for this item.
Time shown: 5,10
